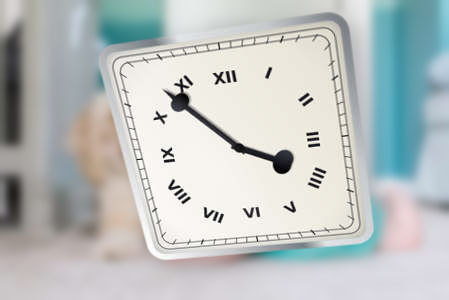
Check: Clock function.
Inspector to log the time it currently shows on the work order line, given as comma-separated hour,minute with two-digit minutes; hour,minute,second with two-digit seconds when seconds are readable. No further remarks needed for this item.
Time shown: 3,53
